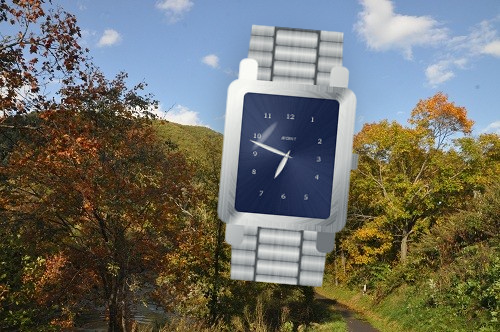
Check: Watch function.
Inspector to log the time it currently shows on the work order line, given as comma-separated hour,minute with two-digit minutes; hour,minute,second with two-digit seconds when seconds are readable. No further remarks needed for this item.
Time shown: 6,48
